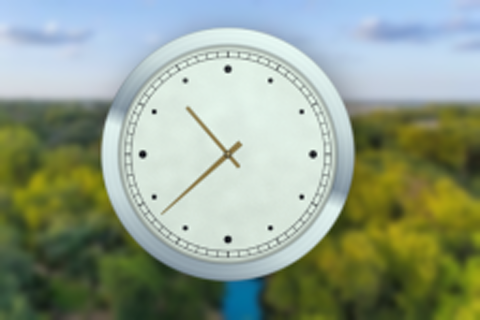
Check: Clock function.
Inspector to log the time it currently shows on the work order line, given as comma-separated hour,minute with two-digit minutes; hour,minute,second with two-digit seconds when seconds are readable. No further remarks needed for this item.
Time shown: 10,38
